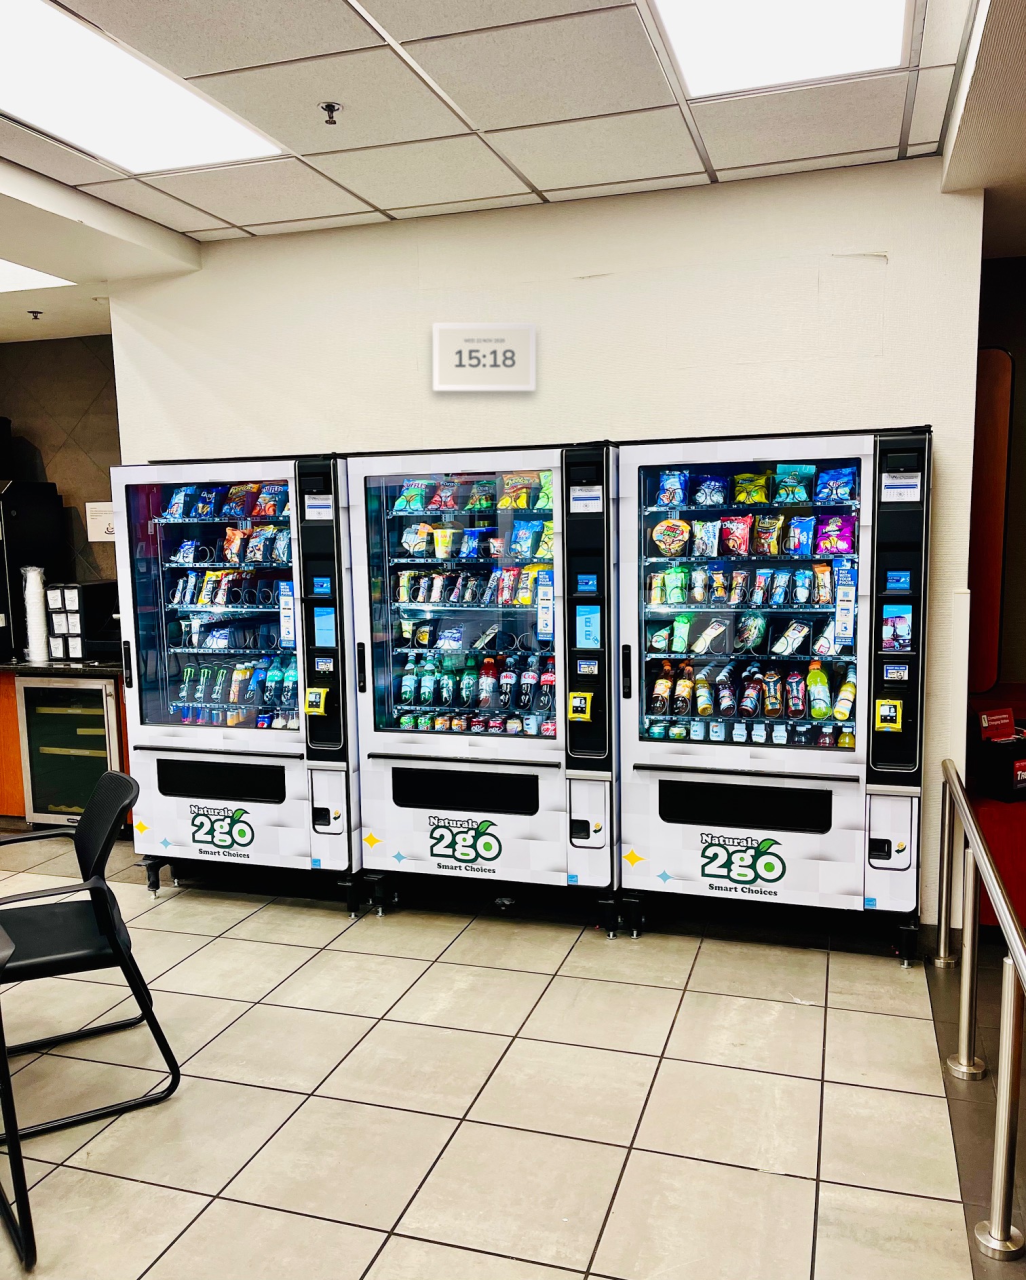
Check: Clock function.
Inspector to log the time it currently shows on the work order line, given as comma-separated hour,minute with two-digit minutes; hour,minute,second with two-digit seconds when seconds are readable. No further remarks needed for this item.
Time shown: 15,18
